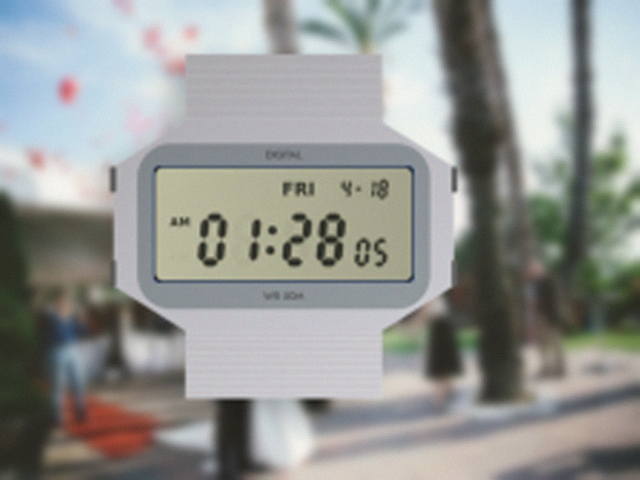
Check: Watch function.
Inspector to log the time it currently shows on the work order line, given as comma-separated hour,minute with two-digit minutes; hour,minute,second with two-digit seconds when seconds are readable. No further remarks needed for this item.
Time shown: 1,28,05
